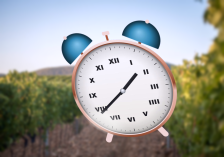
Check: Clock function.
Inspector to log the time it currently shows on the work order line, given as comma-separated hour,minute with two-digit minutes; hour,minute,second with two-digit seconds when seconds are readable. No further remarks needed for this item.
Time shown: 1,39
